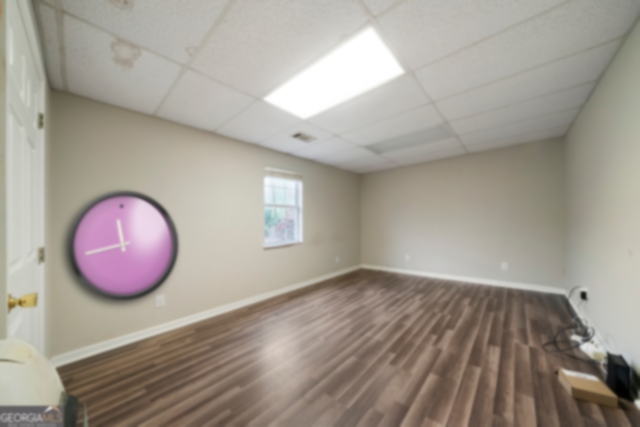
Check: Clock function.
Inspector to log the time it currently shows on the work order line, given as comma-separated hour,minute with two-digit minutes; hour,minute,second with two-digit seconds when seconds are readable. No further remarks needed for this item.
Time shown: 11,43
